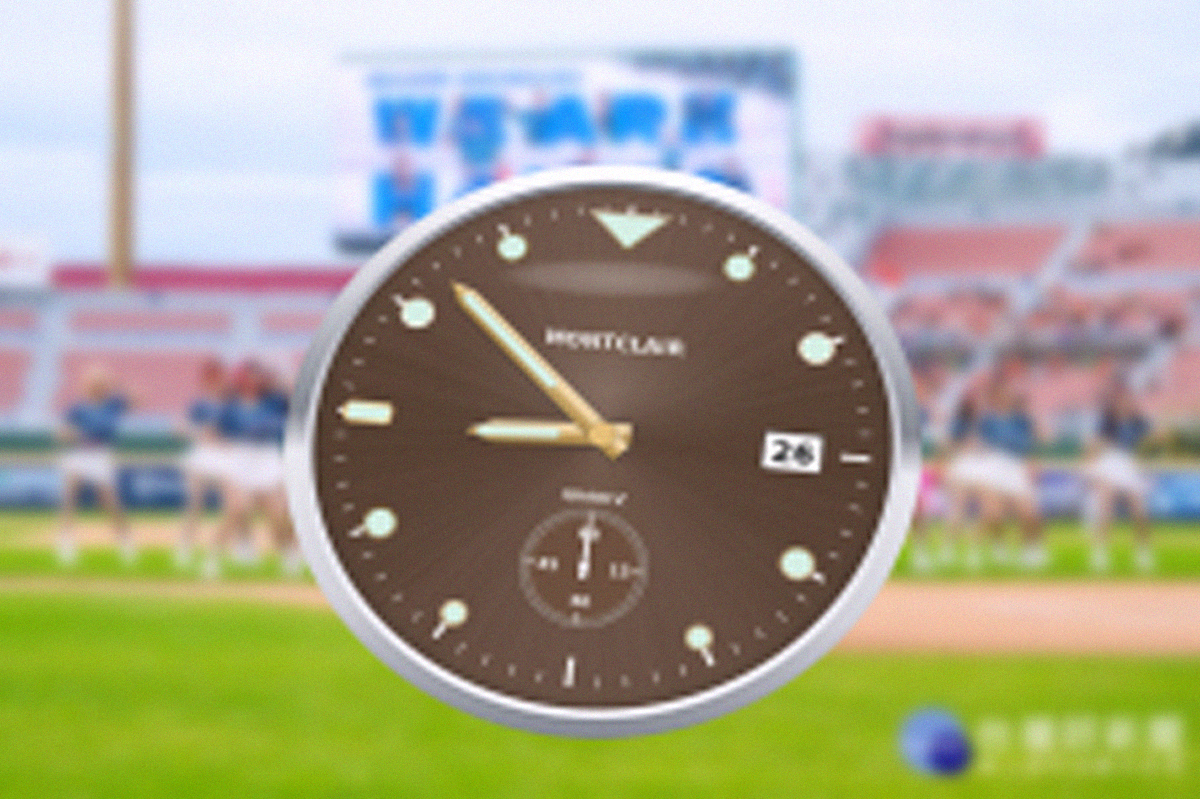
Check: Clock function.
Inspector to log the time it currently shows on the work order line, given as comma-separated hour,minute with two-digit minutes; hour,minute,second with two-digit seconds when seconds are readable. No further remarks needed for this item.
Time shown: 8,52
